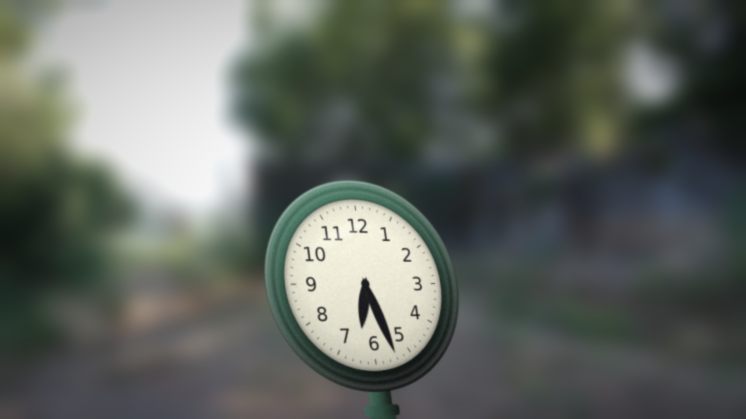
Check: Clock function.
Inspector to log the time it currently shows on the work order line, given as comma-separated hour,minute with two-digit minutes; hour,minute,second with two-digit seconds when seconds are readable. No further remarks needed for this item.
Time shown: 6,27
